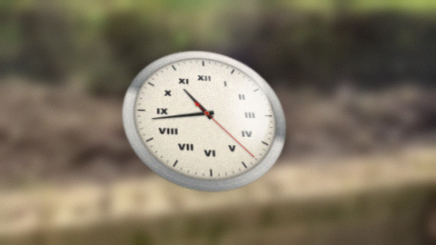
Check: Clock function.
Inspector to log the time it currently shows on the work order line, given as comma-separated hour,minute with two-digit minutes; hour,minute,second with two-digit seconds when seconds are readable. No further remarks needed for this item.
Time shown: 10,43,23
